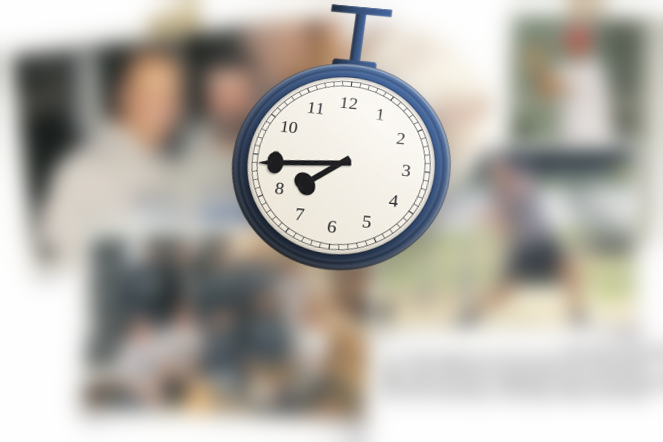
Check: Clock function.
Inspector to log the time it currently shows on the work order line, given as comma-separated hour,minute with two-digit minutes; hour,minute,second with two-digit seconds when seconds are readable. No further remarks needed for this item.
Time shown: 7,44
